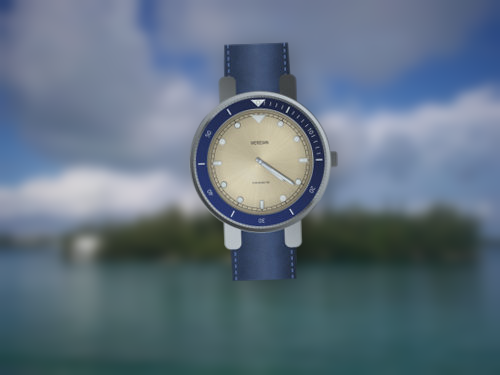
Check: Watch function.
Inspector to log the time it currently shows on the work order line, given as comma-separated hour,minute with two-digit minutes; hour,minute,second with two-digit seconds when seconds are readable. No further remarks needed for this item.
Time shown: 4,21
